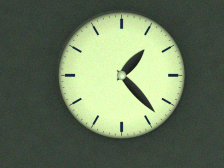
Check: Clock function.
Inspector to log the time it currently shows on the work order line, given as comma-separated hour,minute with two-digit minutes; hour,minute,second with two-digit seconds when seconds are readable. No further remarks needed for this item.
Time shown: 1,23
